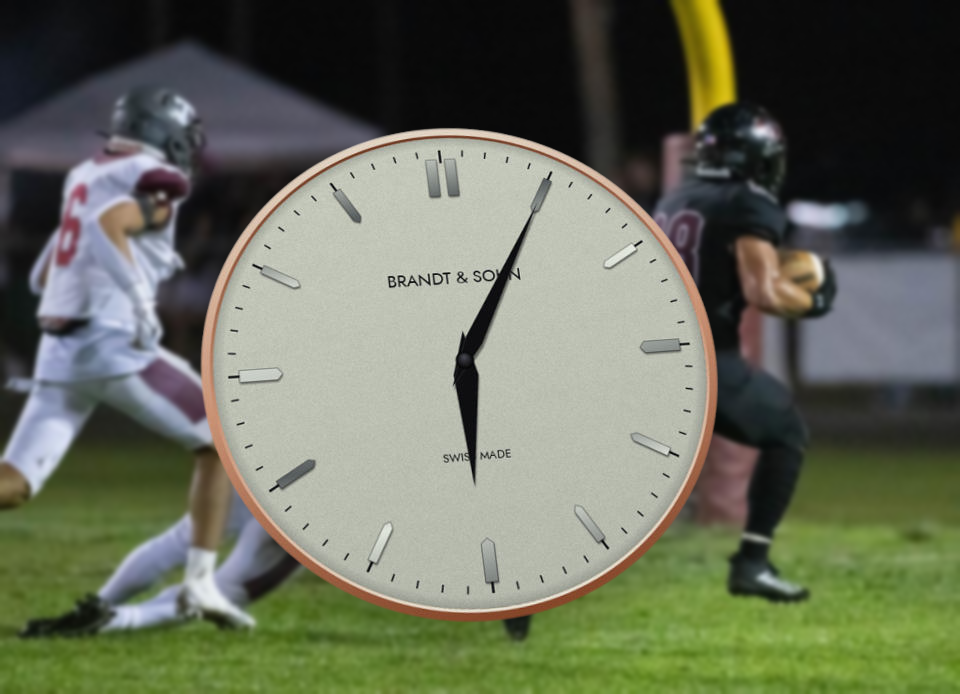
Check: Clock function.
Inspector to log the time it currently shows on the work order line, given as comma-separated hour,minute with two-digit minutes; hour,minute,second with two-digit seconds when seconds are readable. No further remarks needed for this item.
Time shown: 6,05
